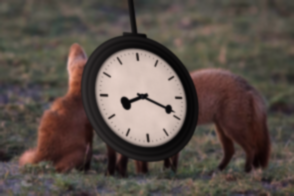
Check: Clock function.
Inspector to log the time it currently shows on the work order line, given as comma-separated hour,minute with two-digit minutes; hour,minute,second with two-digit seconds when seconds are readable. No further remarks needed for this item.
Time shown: 8,19
